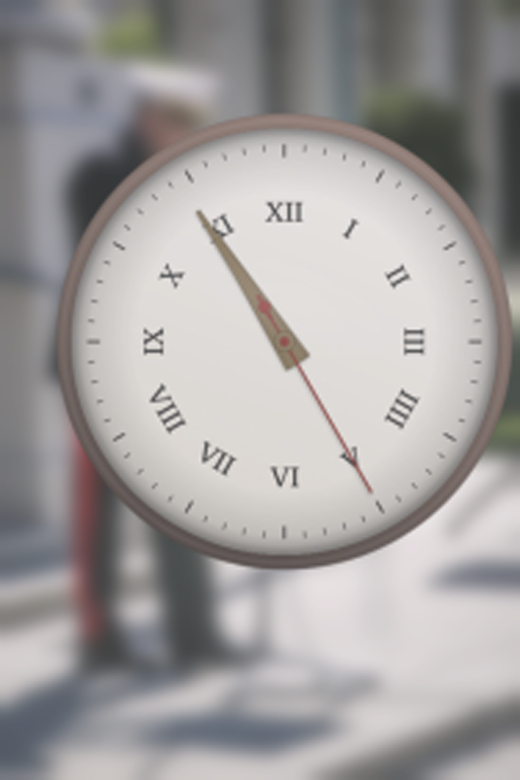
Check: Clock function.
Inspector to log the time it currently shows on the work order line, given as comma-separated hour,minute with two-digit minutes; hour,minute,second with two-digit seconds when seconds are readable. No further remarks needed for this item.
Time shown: 10,54,25
